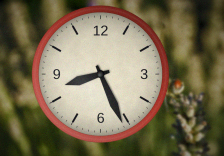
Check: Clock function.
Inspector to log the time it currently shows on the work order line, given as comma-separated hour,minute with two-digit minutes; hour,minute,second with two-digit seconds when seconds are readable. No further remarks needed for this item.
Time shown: 8,26
